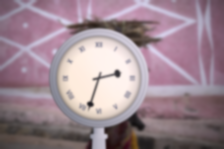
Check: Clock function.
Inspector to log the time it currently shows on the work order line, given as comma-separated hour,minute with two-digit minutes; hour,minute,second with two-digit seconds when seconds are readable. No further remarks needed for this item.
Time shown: 2,33
